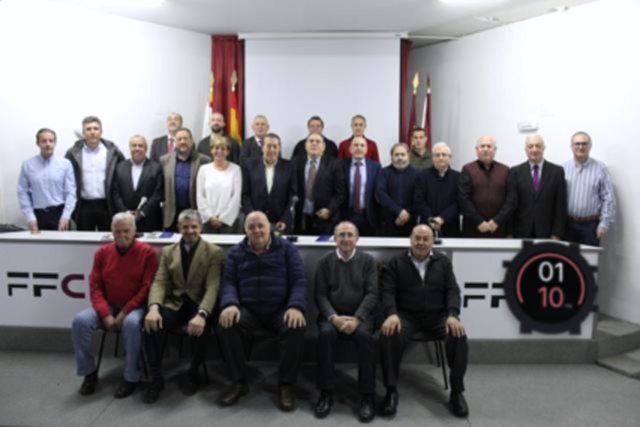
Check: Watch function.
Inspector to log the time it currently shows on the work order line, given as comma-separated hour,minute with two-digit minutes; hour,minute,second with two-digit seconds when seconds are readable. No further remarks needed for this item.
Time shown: 1,10
